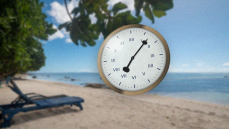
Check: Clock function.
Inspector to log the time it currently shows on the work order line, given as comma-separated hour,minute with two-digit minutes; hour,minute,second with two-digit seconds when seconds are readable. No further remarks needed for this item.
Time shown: 7,07
